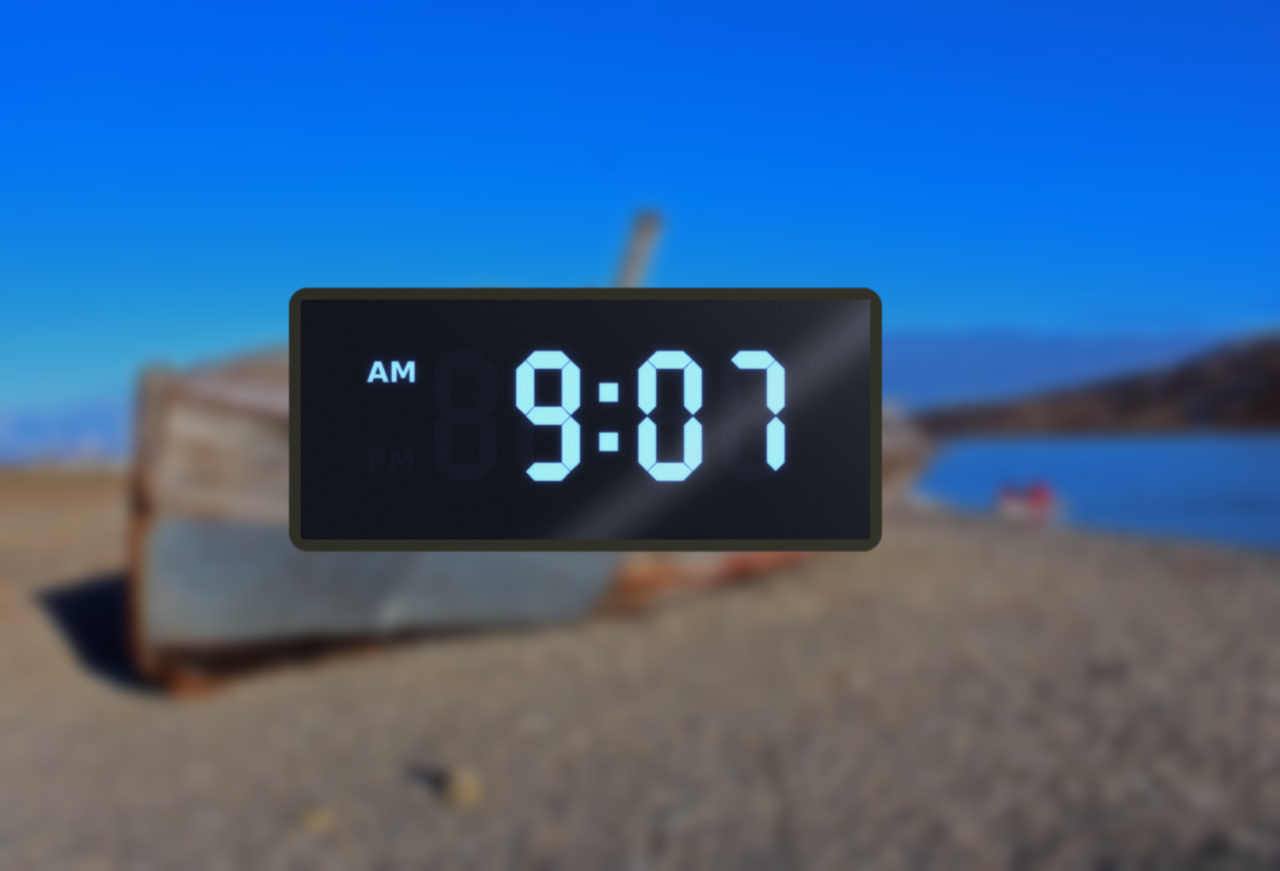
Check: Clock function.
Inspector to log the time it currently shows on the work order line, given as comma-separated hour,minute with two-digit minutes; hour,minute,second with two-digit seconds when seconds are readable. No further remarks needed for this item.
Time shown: 9,07
